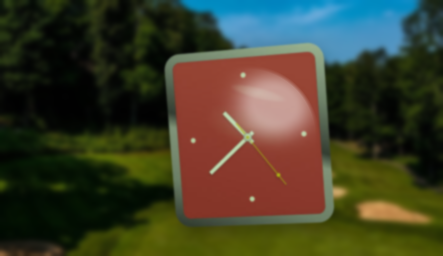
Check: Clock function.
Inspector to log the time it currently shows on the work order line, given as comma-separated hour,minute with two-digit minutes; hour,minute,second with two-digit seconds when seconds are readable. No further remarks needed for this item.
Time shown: 10,38,24
